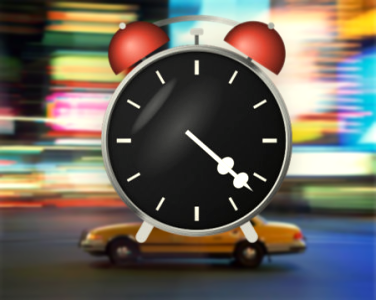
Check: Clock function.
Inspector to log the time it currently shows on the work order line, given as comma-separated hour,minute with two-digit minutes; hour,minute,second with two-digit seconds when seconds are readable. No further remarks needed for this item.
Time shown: 4,22
